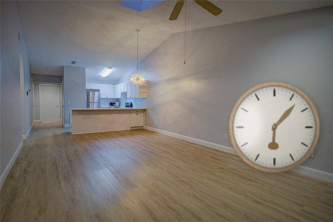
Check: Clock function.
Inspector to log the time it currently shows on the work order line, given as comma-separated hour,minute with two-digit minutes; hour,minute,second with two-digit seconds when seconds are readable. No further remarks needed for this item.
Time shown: 6,07
